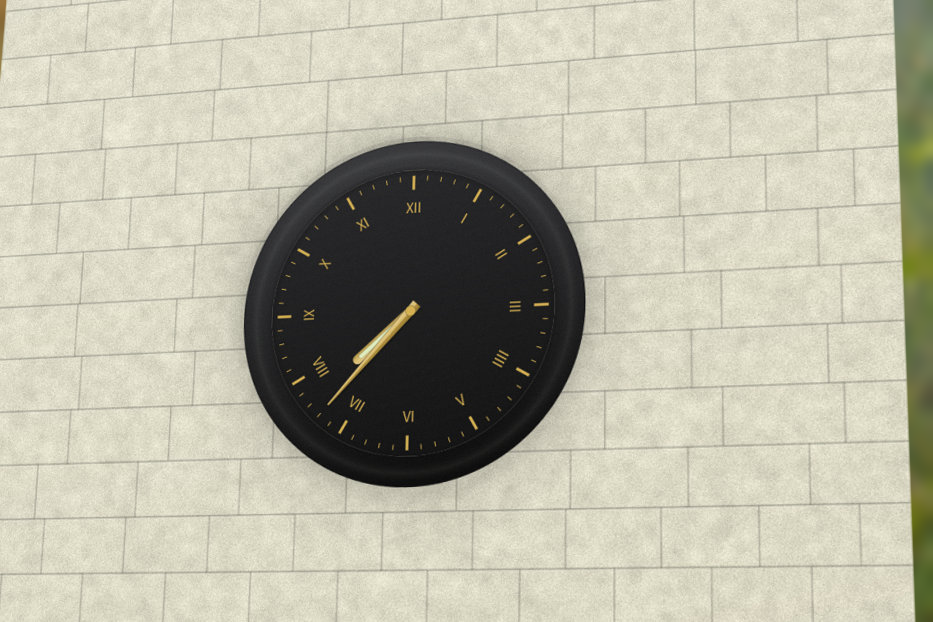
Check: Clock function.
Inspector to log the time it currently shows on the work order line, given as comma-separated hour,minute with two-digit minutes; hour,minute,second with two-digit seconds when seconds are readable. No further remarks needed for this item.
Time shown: 7,37
